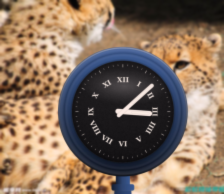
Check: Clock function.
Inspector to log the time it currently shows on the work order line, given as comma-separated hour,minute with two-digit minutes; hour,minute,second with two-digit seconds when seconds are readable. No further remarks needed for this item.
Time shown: 3,08
